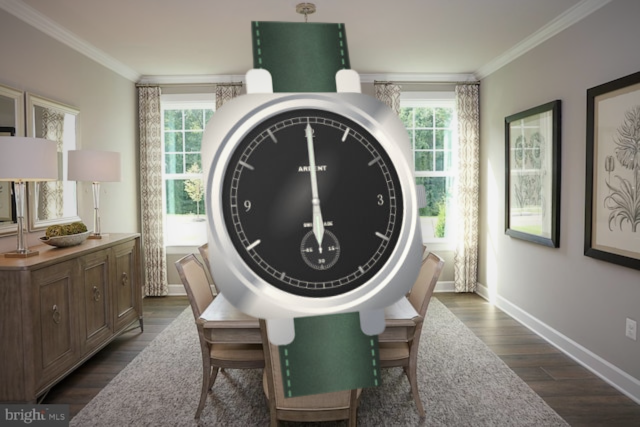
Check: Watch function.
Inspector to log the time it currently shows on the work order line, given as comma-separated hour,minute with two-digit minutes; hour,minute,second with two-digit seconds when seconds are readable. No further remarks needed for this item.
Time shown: 6,00
